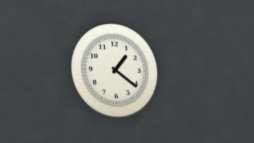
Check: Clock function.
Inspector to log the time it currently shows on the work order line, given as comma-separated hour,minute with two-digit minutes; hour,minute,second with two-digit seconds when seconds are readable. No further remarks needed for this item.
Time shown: 1,21
